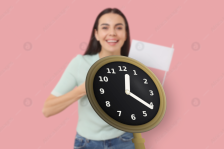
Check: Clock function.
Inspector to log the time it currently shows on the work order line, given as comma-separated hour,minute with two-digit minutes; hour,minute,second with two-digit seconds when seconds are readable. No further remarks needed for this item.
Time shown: 12,21
